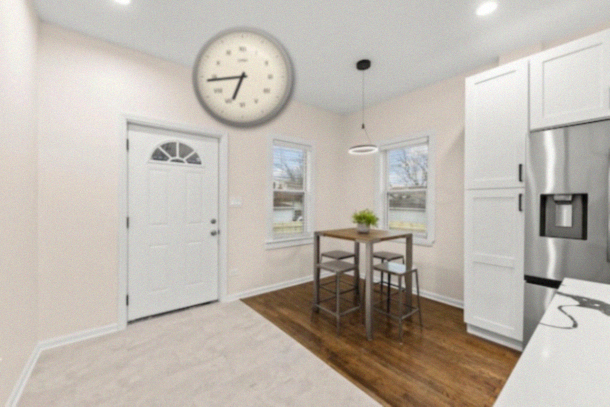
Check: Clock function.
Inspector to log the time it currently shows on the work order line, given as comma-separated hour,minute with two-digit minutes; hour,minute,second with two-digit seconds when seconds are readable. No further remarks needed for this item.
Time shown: 6,44
